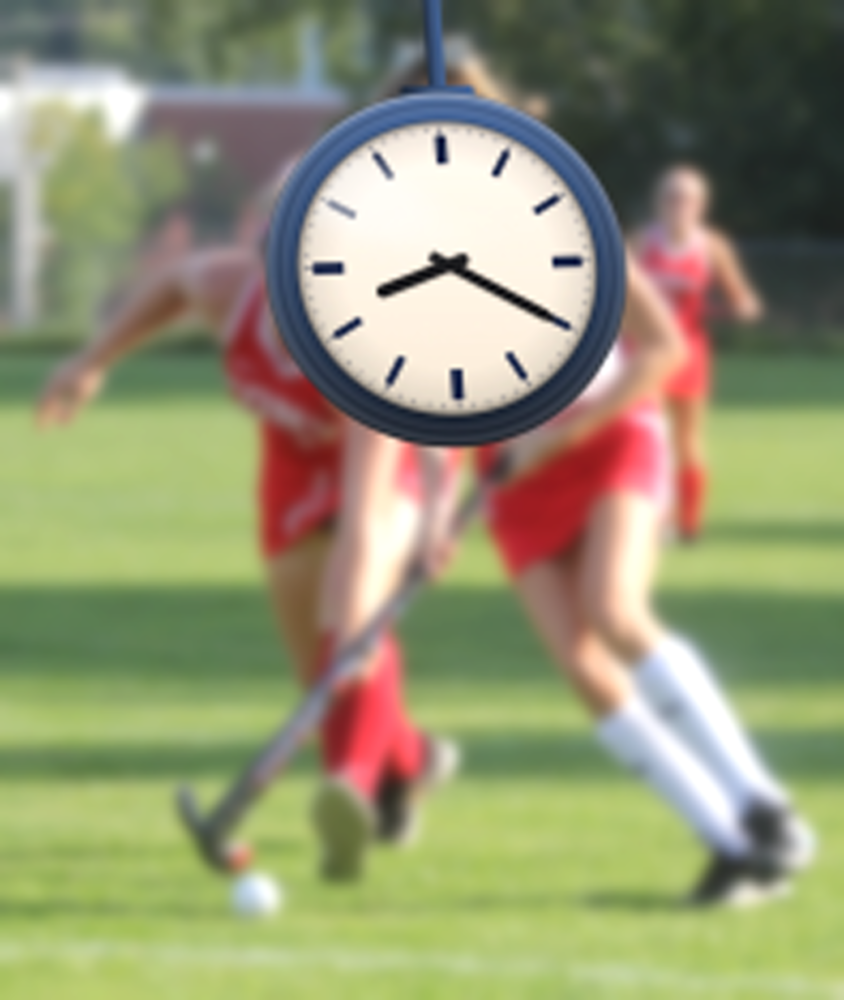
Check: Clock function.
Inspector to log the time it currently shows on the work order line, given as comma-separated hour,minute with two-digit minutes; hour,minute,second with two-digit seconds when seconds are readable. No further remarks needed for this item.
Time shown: 8,20
